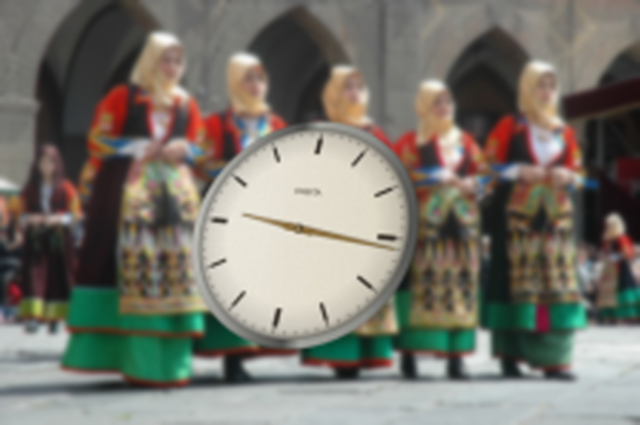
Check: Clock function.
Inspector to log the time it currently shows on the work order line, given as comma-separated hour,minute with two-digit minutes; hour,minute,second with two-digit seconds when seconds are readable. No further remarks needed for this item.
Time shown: 9,16
